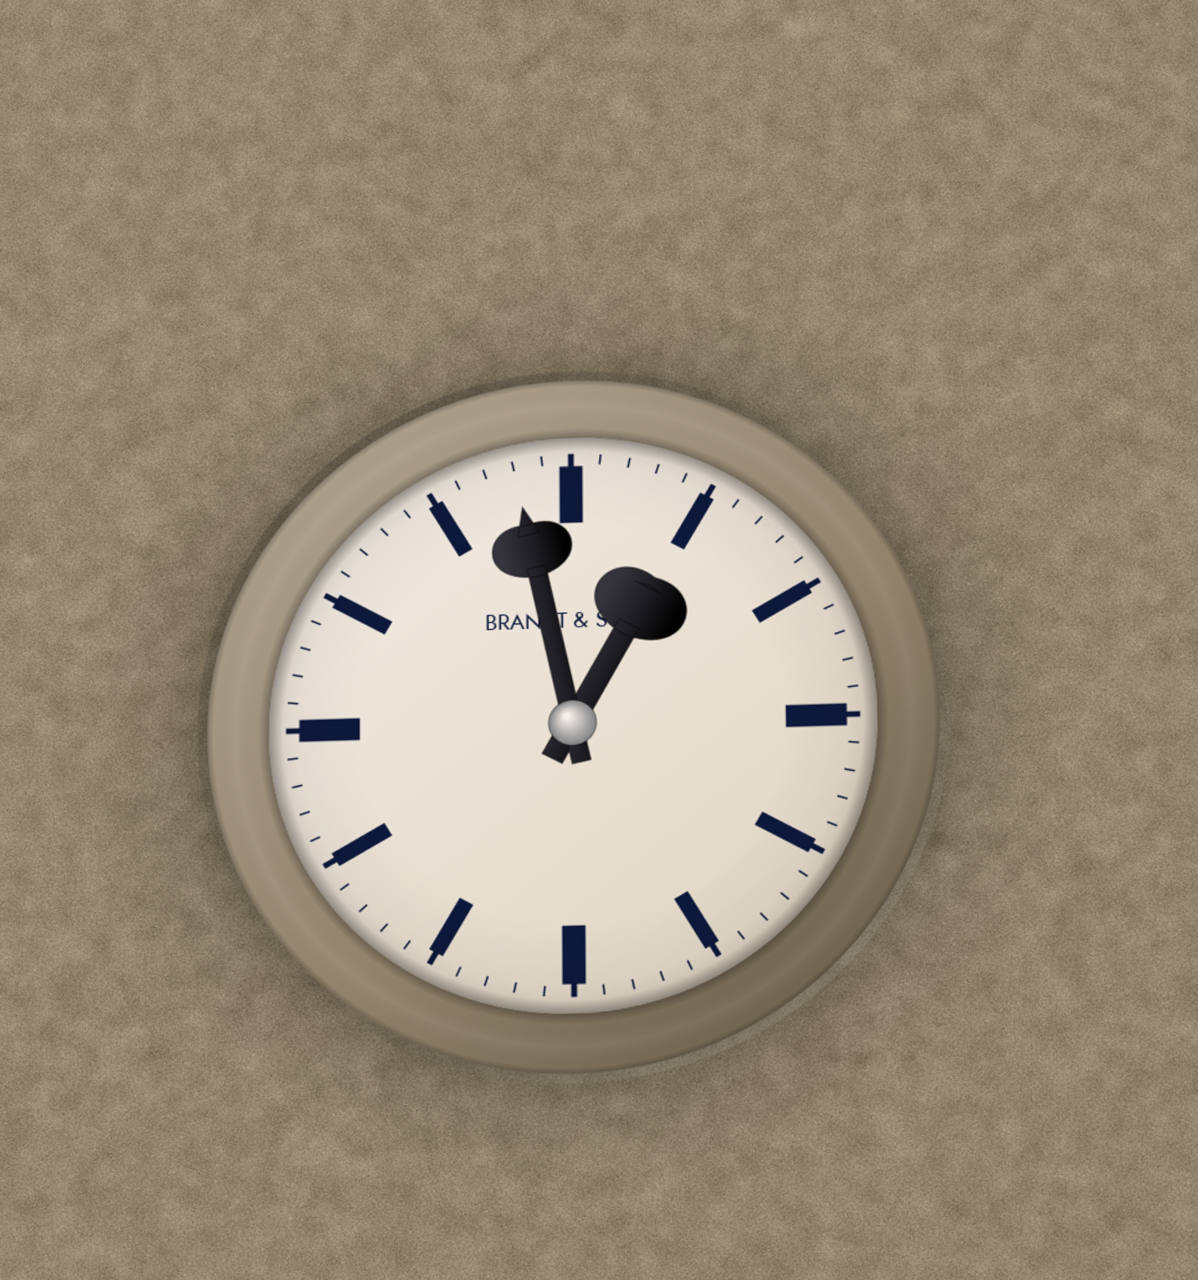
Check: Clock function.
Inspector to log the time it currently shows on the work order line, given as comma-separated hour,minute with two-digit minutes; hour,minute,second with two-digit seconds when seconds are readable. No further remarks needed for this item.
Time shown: 12,58
